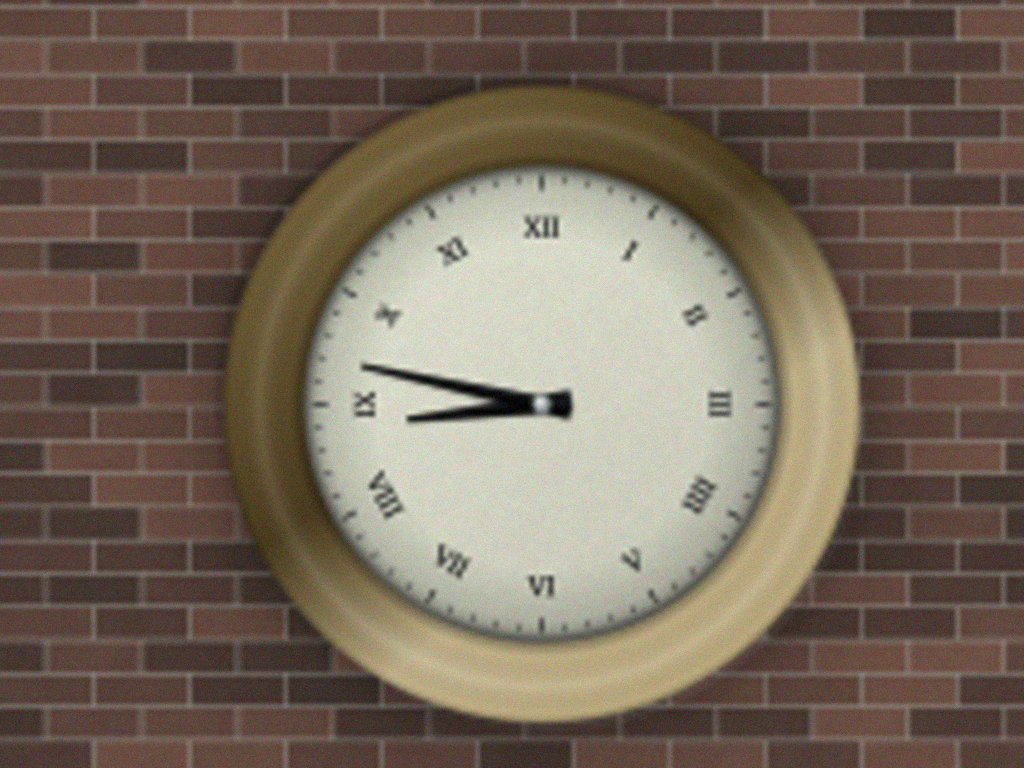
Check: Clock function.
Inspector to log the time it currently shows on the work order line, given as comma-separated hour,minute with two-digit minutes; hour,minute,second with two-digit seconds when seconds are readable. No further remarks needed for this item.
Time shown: 8,47
